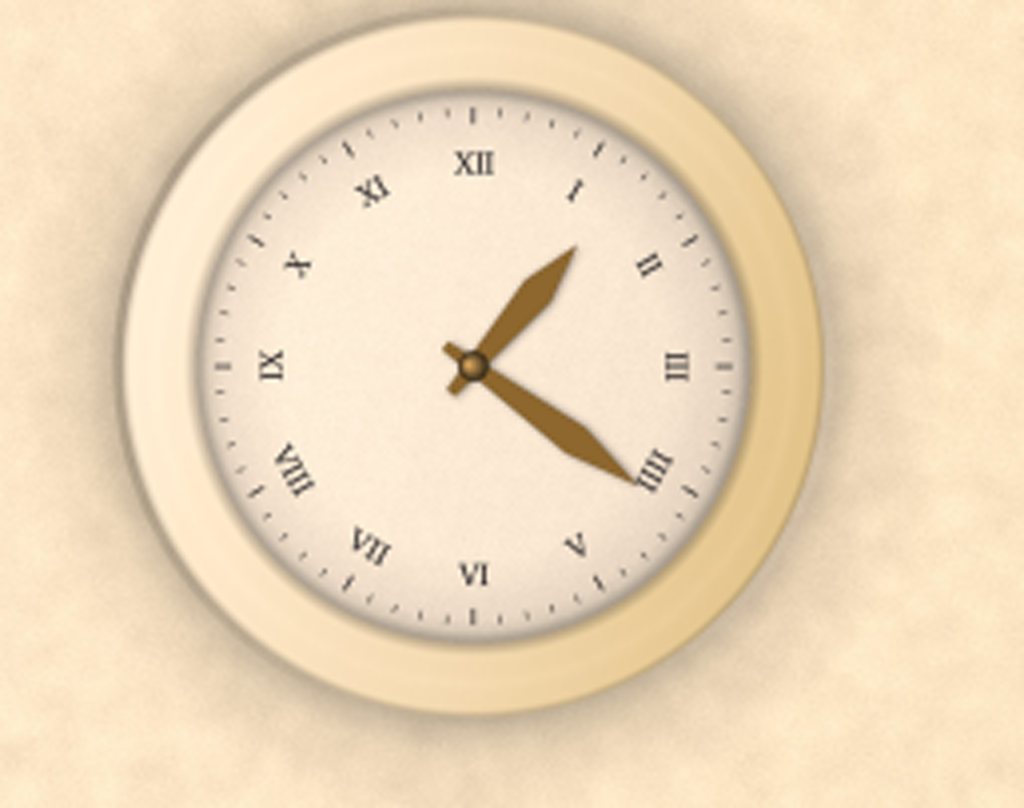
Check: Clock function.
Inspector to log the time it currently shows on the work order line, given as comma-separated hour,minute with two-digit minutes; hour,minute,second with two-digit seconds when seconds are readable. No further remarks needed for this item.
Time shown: 1,21
